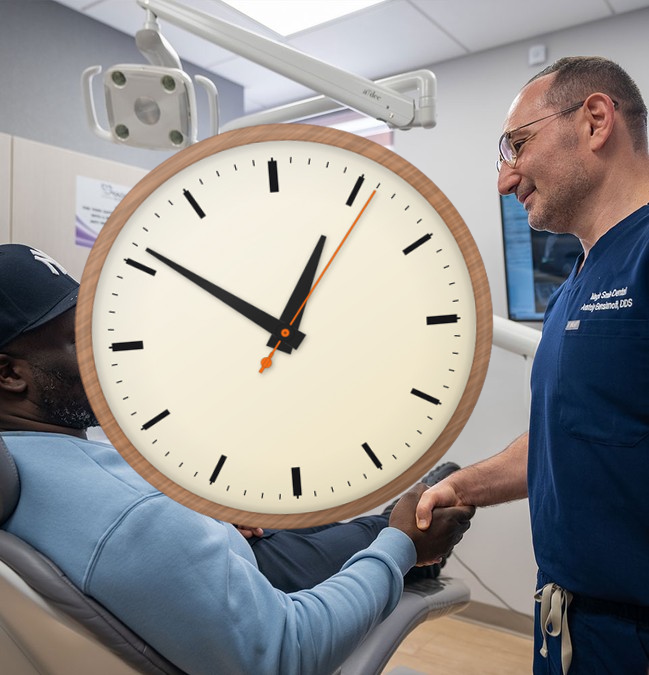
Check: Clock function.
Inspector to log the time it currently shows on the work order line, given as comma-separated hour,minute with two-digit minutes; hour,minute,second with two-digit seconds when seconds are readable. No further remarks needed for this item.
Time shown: 12,51,06
